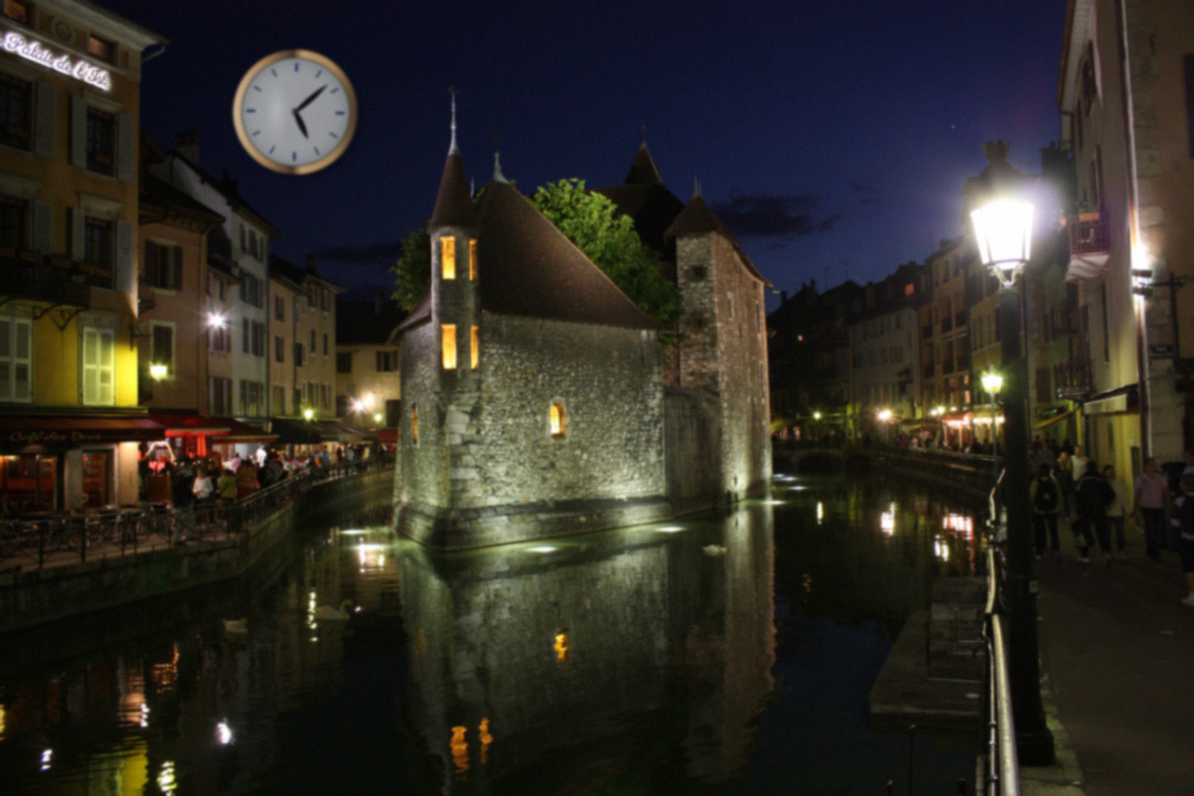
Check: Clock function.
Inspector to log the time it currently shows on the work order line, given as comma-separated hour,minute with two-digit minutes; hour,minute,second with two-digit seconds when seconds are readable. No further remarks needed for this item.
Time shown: 5,08
